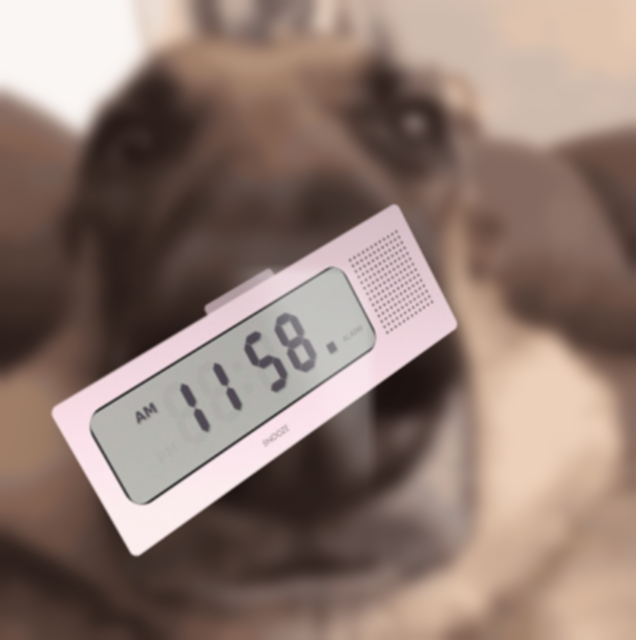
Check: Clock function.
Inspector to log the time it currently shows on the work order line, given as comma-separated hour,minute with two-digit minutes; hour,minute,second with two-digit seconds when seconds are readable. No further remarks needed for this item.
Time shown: 11,58
